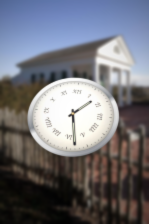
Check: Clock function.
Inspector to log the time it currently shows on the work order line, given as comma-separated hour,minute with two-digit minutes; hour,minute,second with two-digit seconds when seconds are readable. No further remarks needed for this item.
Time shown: 1,28
